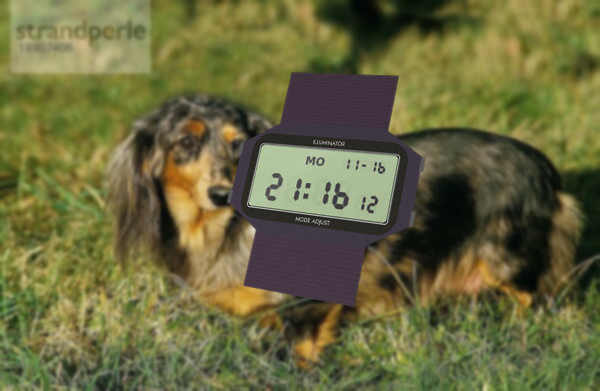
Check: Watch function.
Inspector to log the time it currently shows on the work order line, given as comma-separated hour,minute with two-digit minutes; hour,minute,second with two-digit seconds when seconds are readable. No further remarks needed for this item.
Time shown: 21,16,12
